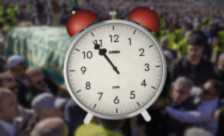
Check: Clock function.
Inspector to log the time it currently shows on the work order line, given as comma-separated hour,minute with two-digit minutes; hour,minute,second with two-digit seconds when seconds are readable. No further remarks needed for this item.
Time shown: 10,54
